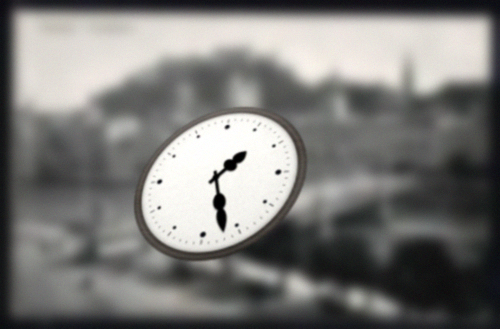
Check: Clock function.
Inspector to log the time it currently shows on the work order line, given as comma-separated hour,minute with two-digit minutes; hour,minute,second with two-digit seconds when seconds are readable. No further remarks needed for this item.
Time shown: 1,27
